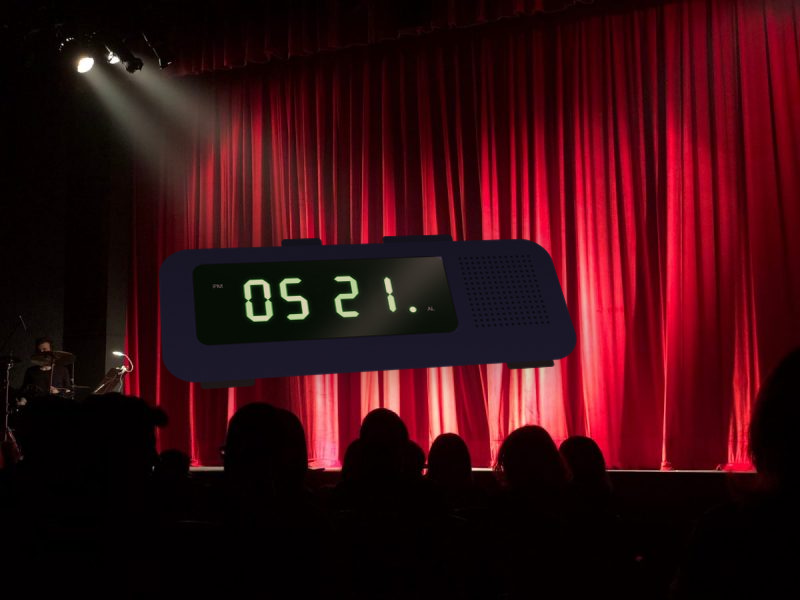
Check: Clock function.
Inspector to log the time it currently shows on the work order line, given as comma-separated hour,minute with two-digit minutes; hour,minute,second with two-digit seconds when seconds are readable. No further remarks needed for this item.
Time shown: 5,21
